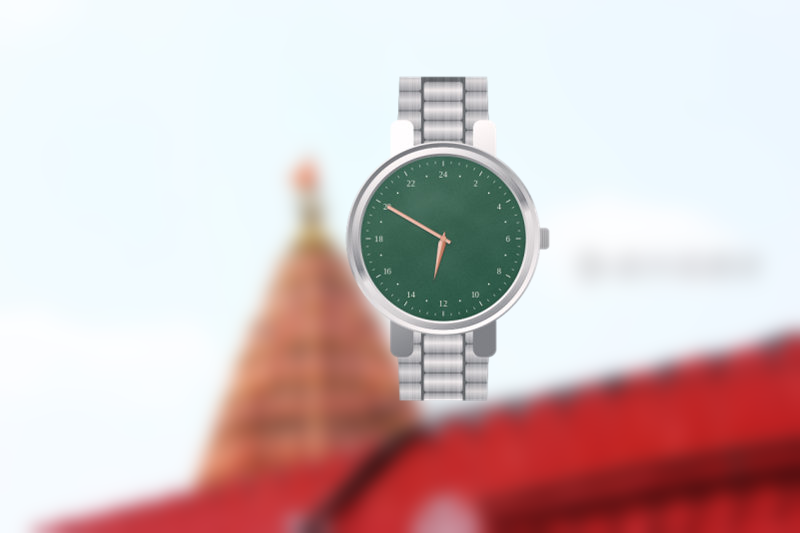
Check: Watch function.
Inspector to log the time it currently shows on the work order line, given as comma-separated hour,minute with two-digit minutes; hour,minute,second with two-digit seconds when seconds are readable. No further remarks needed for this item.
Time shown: 12,50
